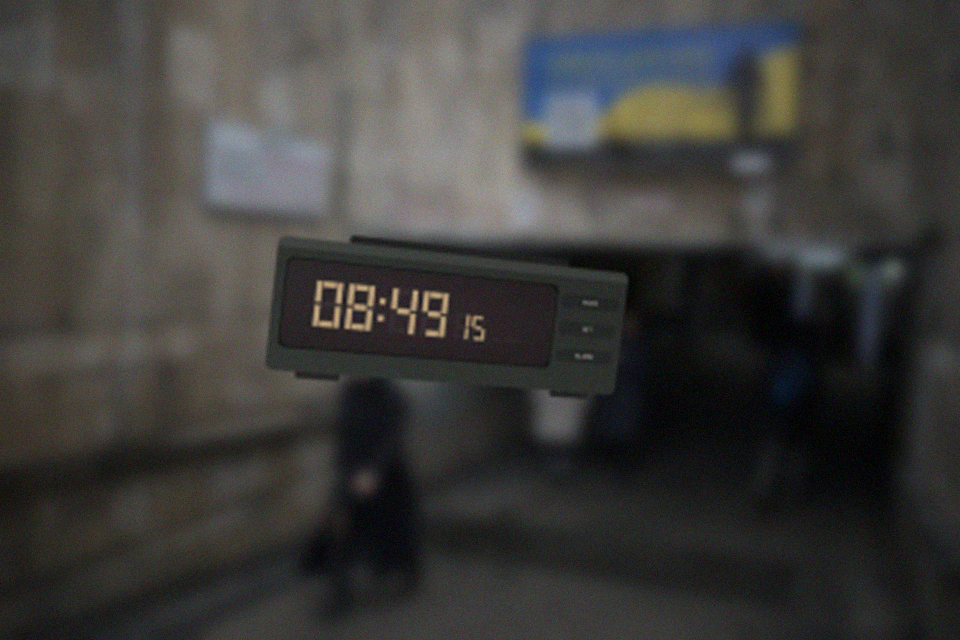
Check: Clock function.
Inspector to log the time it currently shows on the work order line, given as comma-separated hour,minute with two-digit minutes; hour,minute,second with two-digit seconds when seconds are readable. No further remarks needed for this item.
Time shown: 8,49,15
